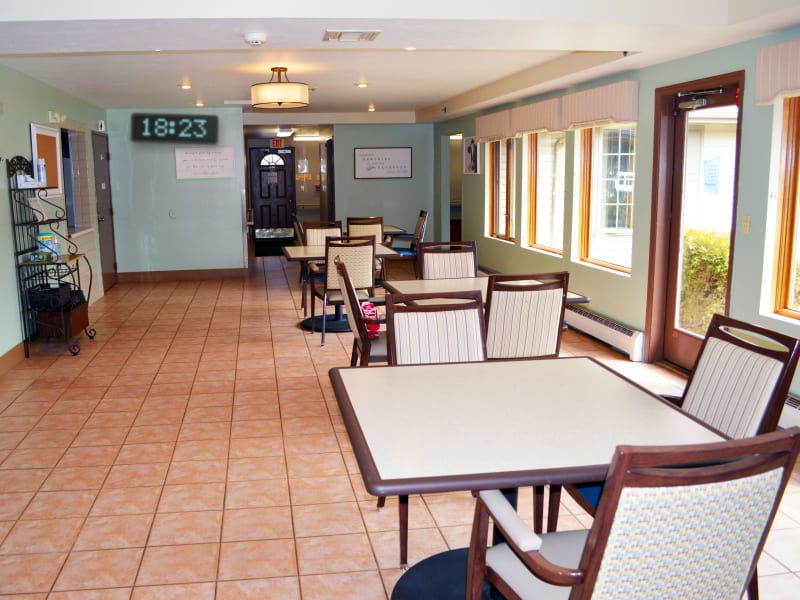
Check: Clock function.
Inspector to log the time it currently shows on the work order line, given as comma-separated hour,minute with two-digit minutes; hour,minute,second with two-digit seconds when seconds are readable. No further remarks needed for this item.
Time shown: 18,23
